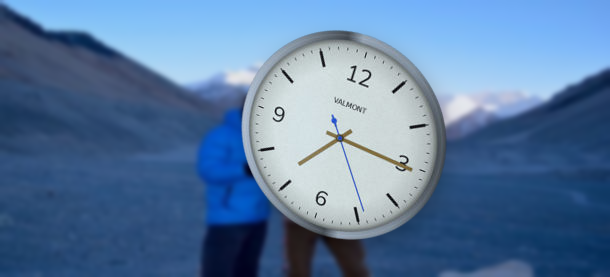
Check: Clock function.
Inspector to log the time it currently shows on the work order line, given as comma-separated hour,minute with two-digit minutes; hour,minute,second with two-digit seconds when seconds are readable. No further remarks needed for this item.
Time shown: 7,15,24
